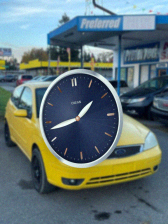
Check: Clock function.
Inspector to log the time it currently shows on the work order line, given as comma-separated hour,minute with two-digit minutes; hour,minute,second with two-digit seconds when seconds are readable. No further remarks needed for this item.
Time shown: 1,43
